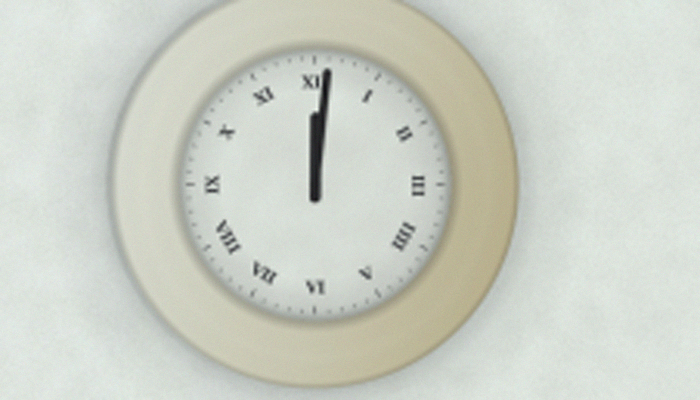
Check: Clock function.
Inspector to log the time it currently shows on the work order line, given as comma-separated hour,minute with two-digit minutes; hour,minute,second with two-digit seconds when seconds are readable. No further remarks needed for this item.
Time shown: 12,01
